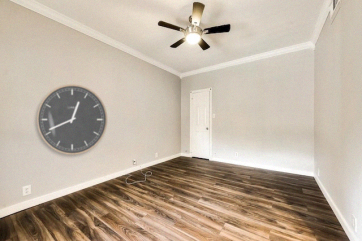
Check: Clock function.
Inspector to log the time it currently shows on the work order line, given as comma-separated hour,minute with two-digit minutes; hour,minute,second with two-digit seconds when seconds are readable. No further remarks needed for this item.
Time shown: 12,41
